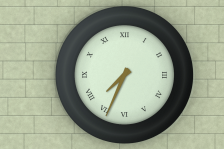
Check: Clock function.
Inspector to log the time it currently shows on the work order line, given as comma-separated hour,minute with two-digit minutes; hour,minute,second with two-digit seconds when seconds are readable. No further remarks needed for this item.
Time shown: 7,34
